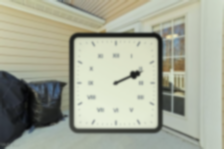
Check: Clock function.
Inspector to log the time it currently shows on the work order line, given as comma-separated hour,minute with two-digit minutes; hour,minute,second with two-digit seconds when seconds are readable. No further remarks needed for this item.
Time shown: 2,11
